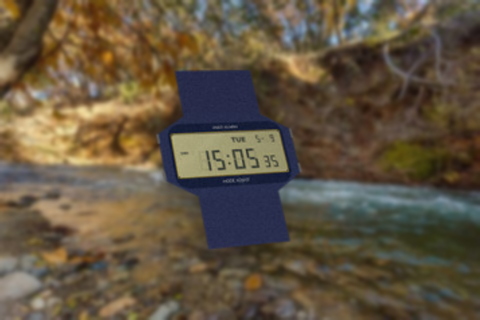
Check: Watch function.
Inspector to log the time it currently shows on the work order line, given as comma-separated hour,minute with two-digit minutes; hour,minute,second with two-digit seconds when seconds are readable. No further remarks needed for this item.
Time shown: 15,05,35
